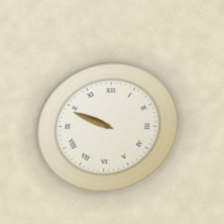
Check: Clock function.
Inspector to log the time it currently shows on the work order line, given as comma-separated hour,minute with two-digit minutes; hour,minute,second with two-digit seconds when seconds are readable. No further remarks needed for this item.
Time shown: 9,49
